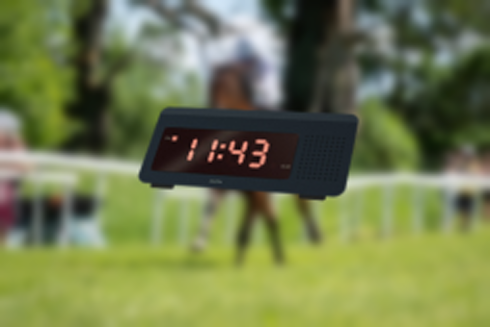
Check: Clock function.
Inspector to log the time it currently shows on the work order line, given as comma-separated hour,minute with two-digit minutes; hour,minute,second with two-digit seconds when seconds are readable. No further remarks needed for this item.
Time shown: 11,43
